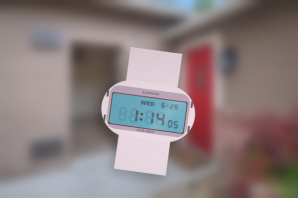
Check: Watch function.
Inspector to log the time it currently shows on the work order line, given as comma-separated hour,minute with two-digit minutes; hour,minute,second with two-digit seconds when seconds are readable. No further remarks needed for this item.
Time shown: 1,14,05
